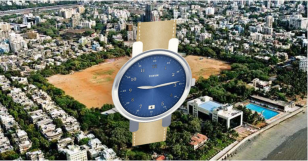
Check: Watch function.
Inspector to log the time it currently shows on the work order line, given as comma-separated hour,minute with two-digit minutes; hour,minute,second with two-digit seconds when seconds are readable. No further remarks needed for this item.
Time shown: 9,14
